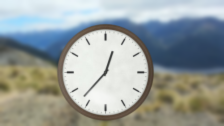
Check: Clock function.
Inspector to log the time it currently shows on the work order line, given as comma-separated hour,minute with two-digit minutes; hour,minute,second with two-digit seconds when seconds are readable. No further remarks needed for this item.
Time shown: 12,37
